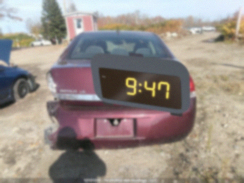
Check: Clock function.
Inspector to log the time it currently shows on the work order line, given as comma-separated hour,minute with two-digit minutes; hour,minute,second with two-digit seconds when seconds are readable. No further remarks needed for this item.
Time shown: 9,47
